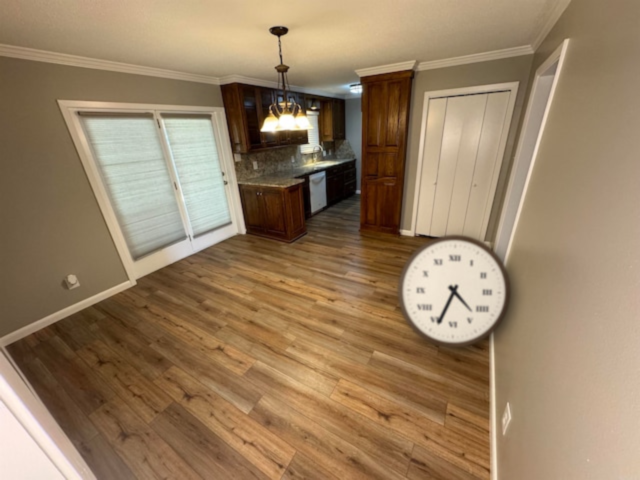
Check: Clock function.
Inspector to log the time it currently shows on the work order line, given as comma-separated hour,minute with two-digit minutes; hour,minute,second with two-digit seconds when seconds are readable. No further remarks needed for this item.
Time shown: 4,34
